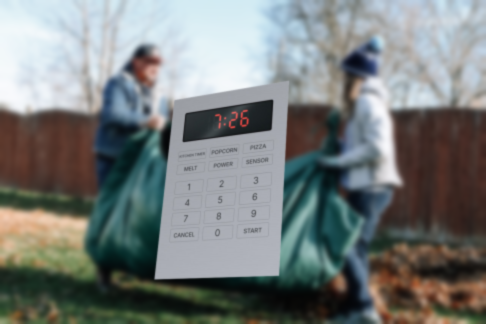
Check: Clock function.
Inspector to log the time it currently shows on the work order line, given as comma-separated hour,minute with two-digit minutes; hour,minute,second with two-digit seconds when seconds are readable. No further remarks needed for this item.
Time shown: 7,26
